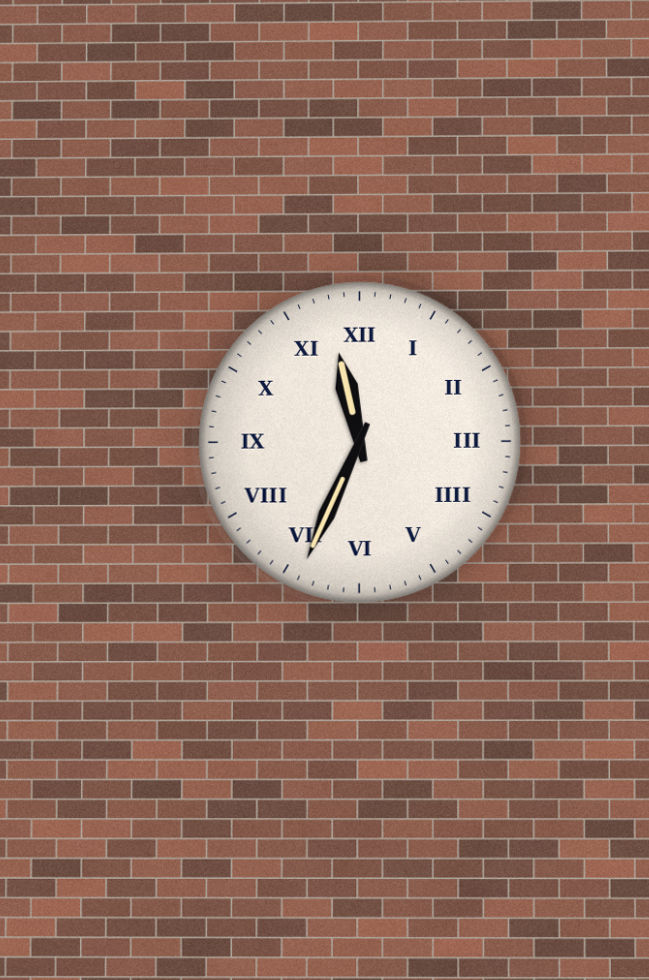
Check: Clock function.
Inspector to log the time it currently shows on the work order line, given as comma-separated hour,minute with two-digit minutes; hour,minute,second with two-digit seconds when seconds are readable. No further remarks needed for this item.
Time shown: 11,34
